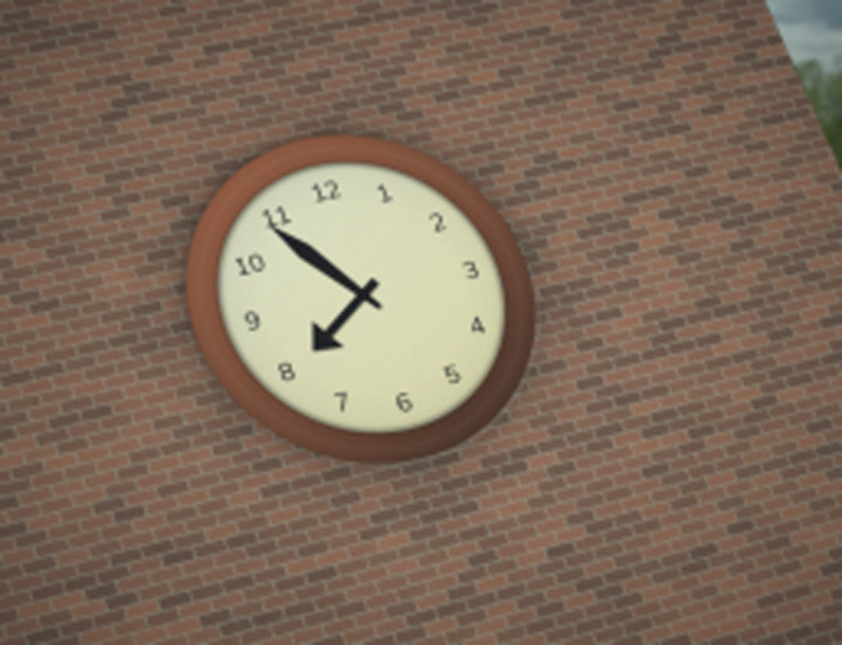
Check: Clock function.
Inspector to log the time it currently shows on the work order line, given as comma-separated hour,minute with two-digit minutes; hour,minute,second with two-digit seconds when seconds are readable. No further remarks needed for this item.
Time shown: 7,54
